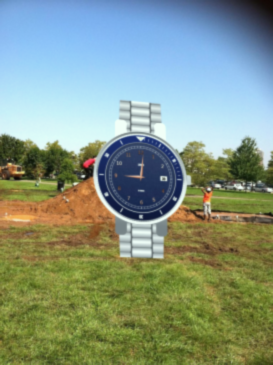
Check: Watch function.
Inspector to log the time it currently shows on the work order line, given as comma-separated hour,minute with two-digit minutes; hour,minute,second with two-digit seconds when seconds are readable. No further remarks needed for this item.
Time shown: 9,01
